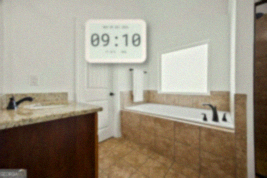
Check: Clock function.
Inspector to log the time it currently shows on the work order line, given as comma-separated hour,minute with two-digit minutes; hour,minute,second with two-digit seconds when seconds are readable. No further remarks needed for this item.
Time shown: 9,10
